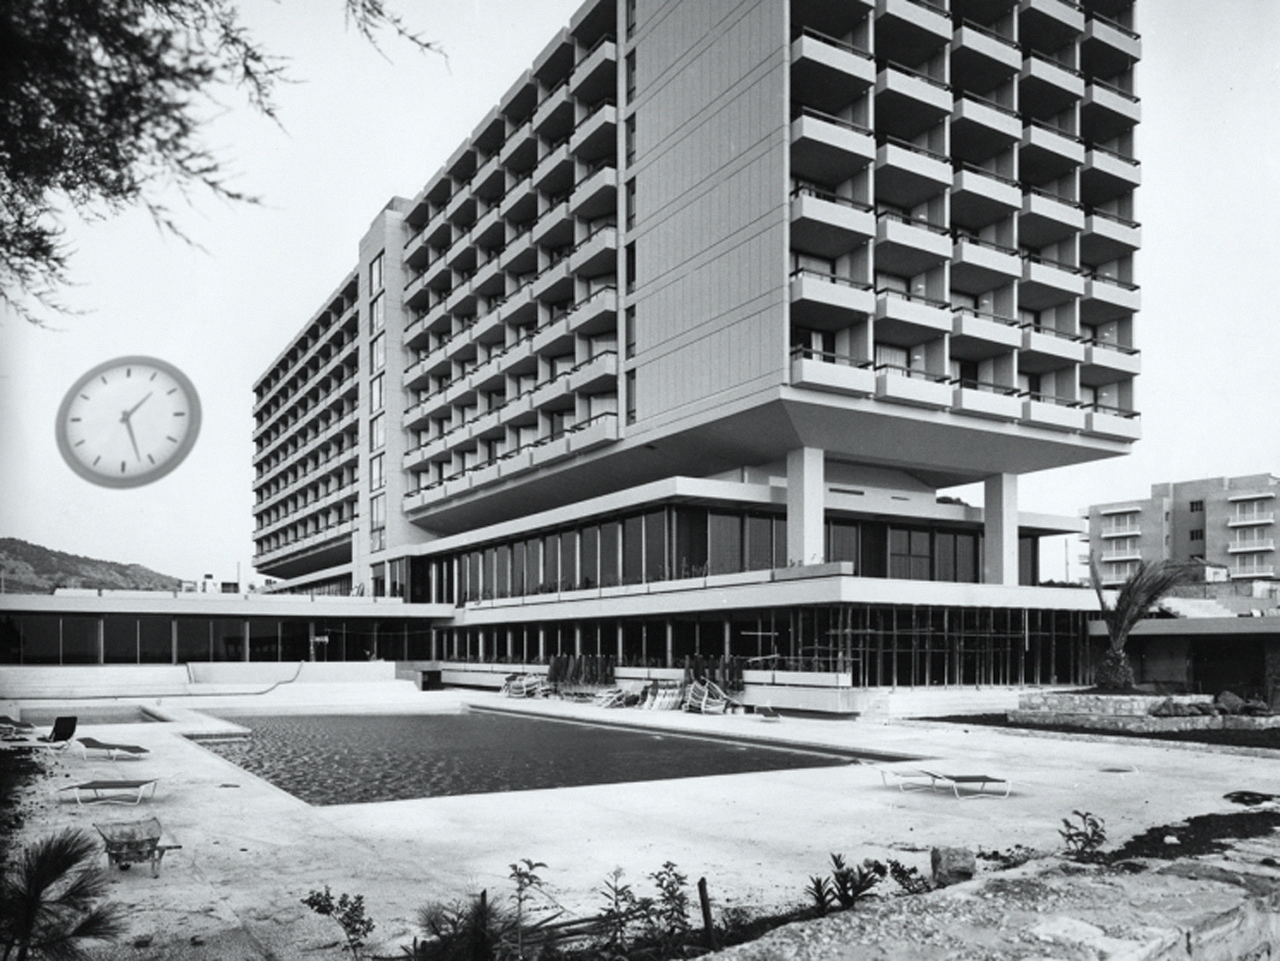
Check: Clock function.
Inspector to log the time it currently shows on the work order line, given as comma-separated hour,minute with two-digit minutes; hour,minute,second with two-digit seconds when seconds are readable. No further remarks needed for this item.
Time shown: 1,27
